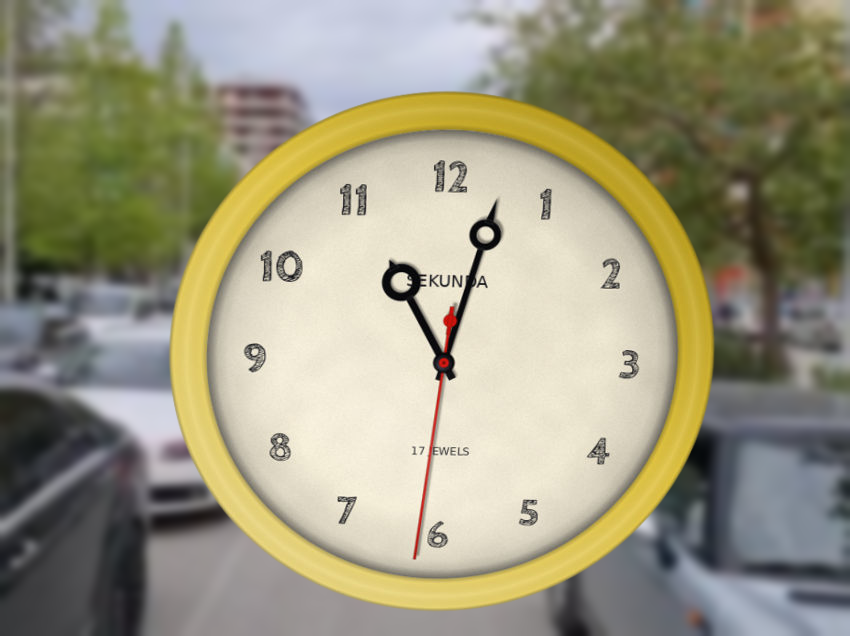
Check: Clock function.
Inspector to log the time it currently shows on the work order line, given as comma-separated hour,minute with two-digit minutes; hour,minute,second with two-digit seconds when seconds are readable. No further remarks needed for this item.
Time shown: 11,02,31
